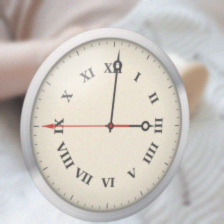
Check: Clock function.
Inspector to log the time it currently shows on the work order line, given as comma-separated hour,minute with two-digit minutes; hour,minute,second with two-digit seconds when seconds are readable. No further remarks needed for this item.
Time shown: 3,00,45
